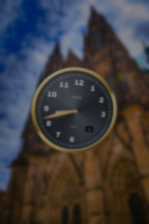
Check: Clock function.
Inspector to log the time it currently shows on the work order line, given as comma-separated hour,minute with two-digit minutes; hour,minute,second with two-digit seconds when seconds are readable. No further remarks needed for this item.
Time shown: 8,42
